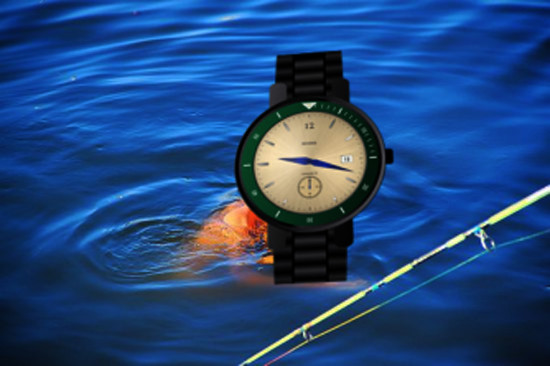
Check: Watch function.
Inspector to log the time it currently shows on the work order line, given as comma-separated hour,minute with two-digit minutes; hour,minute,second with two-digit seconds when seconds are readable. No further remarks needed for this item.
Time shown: 9,18
